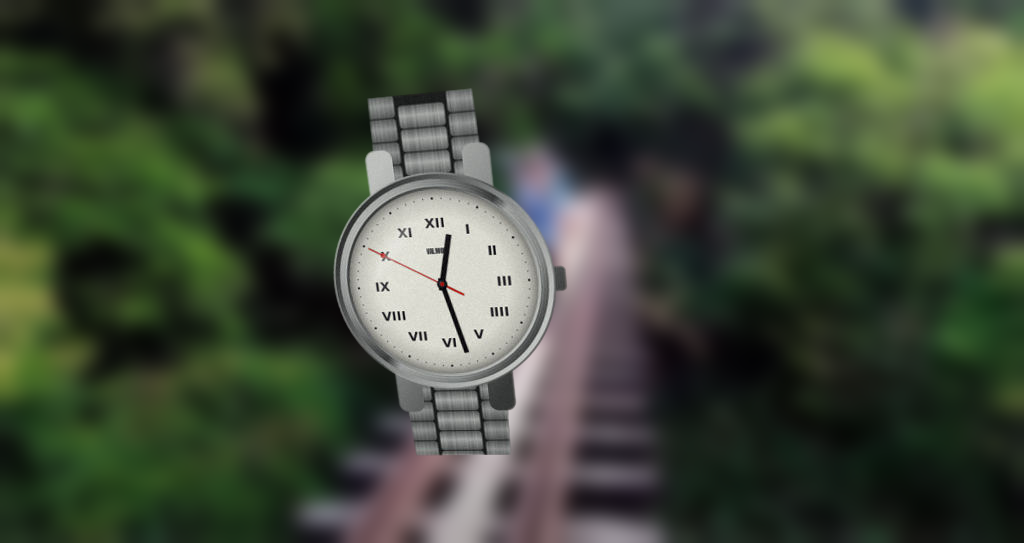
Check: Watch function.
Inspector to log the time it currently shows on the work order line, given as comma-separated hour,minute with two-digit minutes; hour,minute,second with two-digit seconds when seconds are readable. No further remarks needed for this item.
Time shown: 12,27,50
